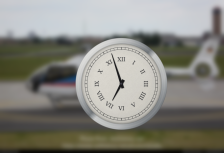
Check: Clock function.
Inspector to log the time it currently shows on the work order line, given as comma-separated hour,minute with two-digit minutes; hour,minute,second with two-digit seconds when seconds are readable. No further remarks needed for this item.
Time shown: 6,57
